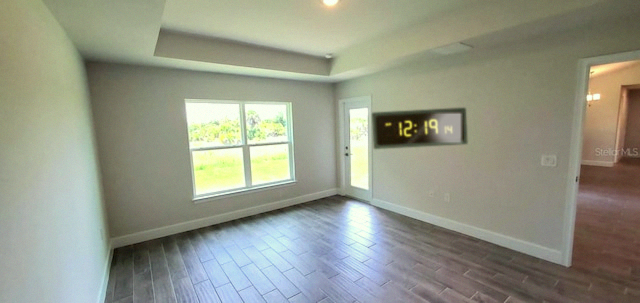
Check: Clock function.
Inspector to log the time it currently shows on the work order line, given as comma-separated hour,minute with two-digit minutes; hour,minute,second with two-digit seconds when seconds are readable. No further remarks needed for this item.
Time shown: 12,19
